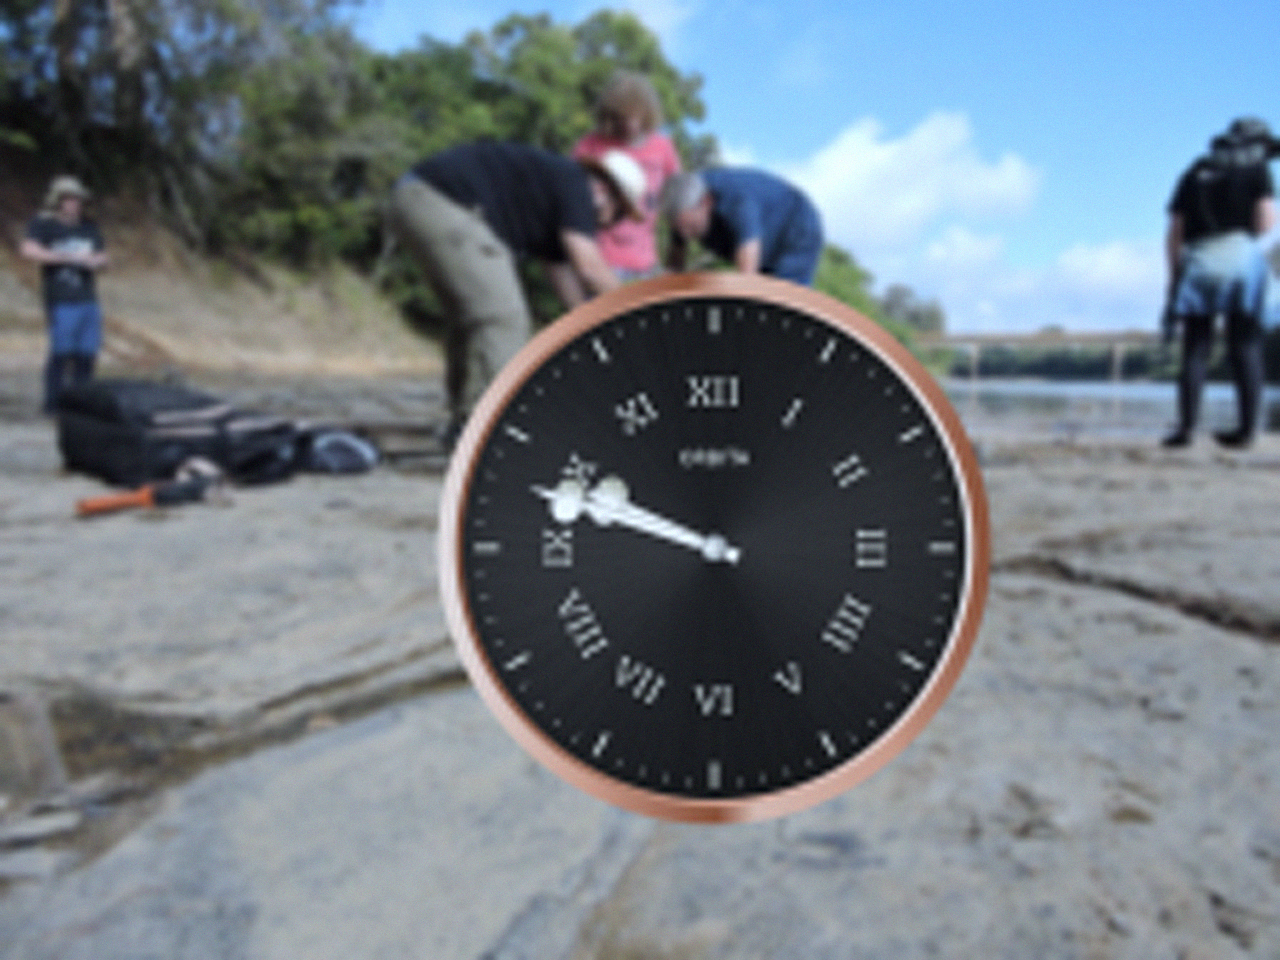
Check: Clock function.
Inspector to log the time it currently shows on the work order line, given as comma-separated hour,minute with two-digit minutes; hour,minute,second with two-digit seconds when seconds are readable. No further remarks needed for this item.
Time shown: 9,48
